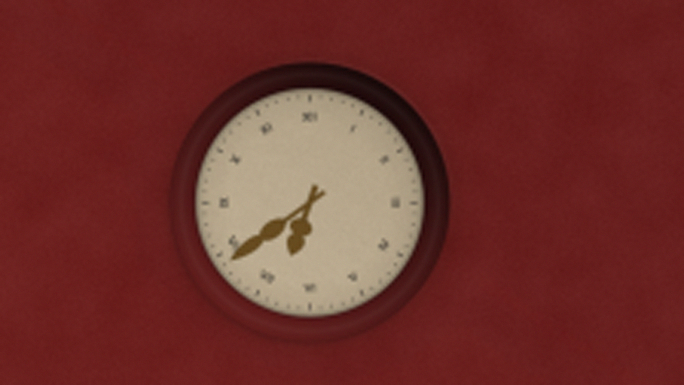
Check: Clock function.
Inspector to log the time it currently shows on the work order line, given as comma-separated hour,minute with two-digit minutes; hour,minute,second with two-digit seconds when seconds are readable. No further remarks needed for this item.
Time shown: 6,39
